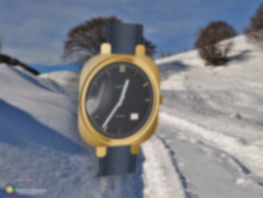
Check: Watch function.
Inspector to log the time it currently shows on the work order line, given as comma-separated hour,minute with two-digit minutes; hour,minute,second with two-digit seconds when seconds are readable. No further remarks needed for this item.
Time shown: 12,36
